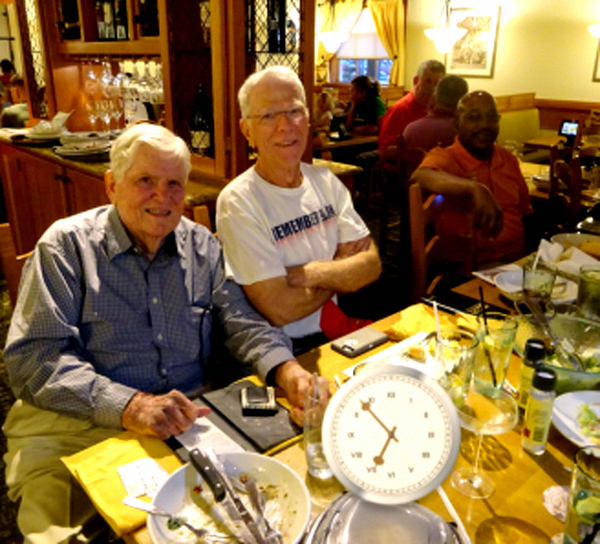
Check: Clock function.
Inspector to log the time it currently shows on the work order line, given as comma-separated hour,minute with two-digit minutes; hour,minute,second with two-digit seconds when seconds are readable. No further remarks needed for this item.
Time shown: 6,53
